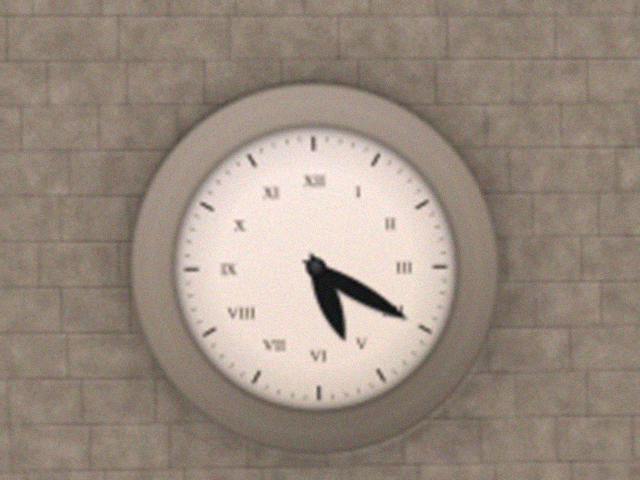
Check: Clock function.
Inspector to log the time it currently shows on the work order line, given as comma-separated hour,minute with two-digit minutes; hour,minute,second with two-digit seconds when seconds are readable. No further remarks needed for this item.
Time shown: 5,20
